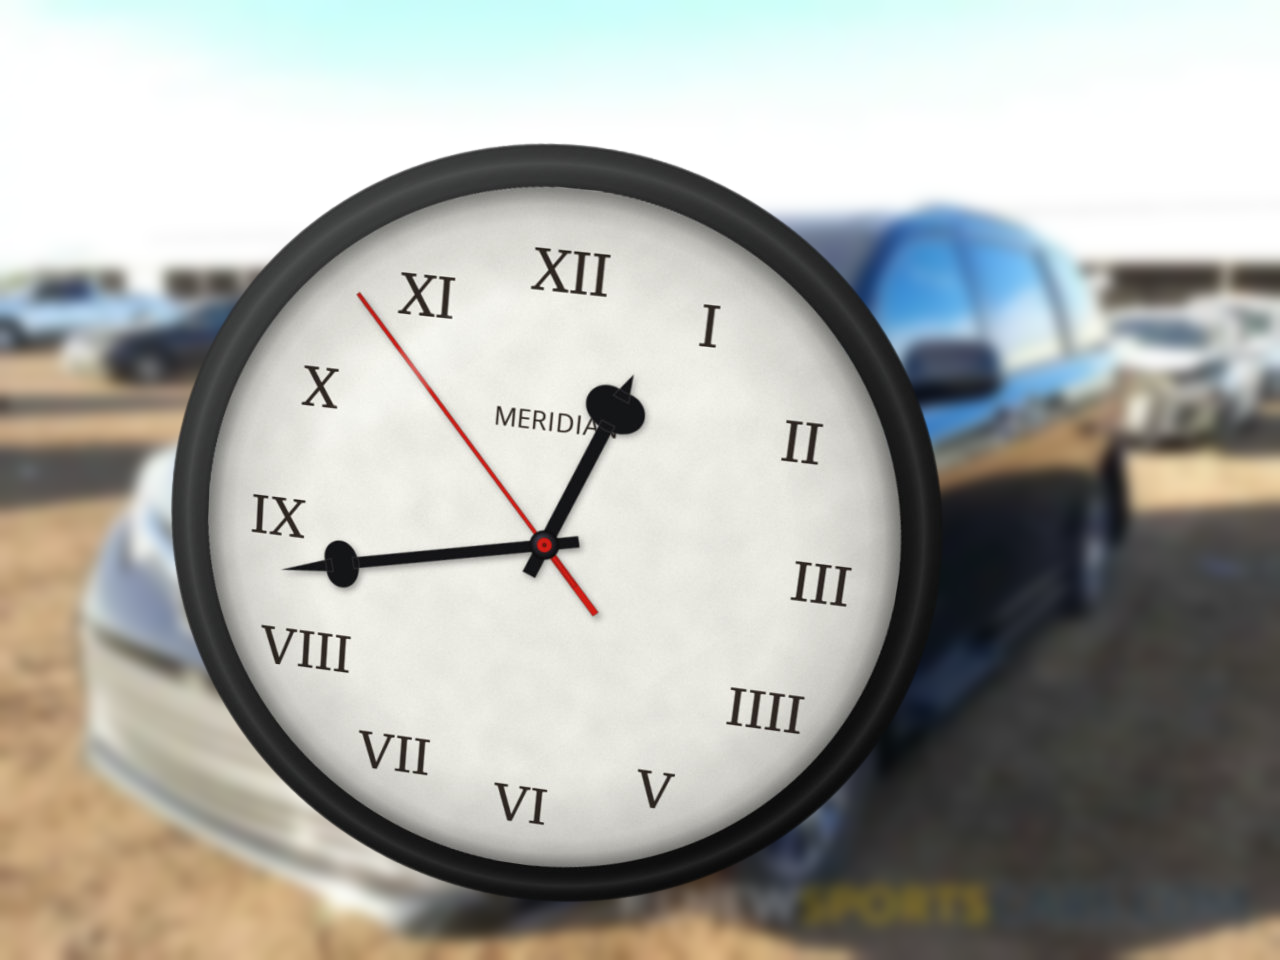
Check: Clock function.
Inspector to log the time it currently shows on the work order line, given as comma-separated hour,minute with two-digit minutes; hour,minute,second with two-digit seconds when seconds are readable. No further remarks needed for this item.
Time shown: 12,42,53
